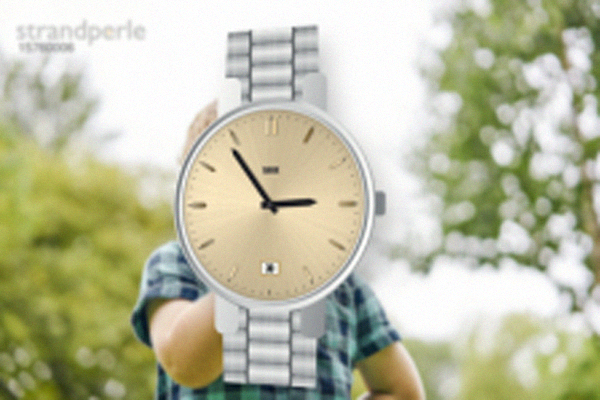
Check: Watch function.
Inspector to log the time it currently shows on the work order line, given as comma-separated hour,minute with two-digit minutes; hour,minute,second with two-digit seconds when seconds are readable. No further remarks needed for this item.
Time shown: 2,54
